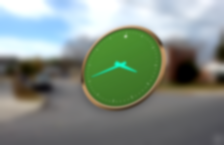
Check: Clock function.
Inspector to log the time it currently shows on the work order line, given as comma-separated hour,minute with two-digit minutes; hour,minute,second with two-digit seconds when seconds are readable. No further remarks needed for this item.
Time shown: 3,41
